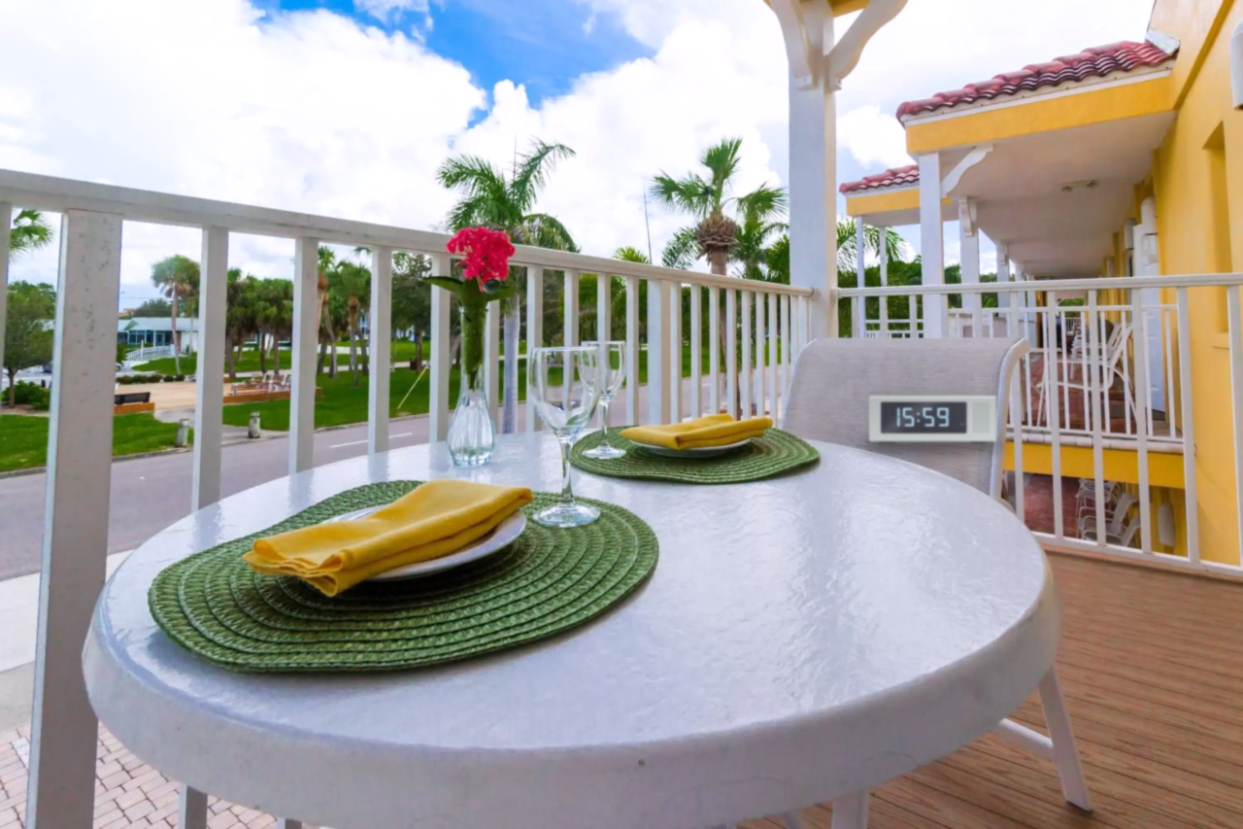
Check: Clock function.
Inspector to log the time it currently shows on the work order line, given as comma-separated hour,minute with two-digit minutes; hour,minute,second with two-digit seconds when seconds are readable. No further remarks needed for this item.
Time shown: 15,59
